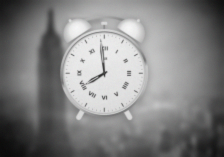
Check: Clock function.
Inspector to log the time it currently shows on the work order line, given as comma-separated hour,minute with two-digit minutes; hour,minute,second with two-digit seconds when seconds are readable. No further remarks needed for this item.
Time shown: 7,59
